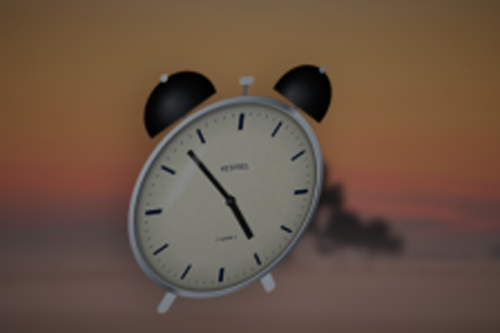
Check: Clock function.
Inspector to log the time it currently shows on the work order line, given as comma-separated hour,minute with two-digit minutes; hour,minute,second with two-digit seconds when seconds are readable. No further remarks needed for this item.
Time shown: 4,53
